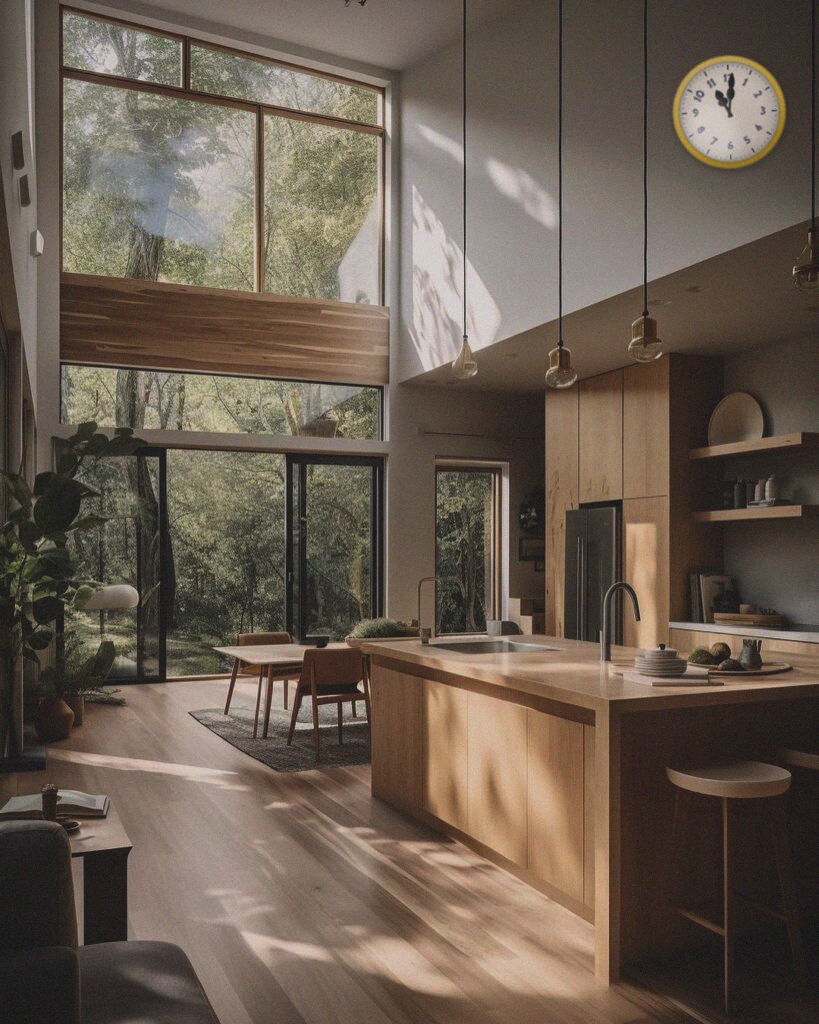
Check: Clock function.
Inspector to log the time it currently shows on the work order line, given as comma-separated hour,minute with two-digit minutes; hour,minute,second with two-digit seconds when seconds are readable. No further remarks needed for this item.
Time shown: 11,01
